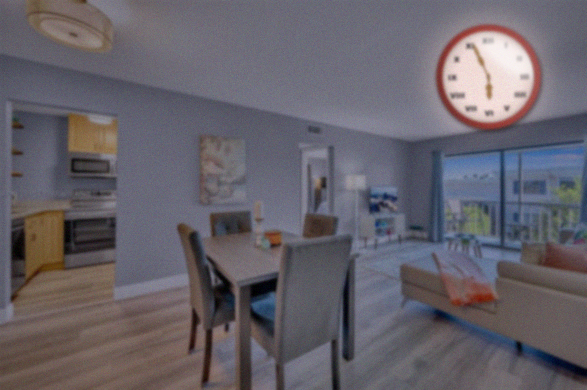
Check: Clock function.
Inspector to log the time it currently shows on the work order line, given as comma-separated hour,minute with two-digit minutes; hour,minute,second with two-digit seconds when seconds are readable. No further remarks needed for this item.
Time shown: 5,56
